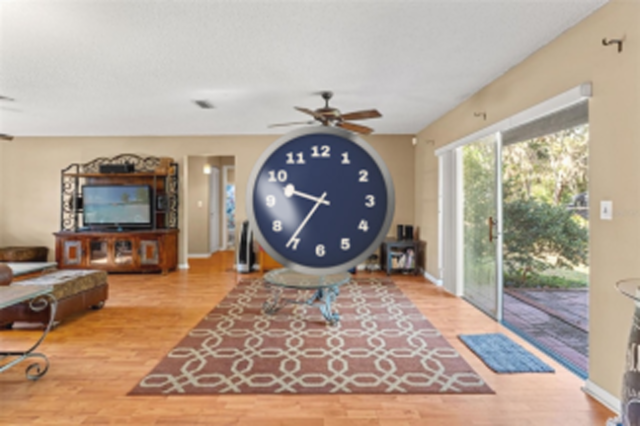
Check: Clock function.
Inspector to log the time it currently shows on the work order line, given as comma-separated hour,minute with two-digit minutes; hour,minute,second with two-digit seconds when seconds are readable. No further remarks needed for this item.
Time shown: 9,36
